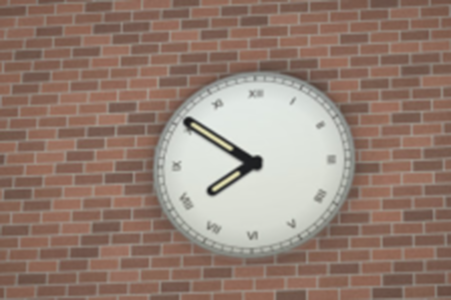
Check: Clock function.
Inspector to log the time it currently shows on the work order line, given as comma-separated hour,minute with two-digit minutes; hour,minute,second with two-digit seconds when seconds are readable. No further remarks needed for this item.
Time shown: 7,51
